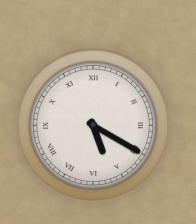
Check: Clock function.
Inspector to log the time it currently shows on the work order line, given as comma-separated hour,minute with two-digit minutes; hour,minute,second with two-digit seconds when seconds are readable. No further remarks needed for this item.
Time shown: 5,20
